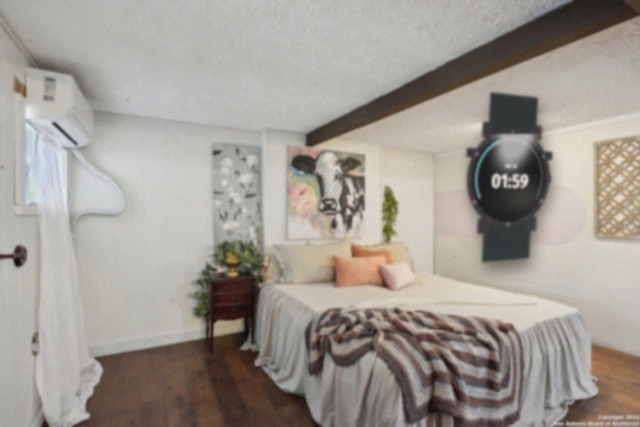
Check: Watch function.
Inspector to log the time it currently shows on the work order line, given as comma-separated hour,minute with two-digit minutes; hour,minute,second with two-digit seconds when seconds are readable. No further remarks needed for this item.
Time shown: 1,59
